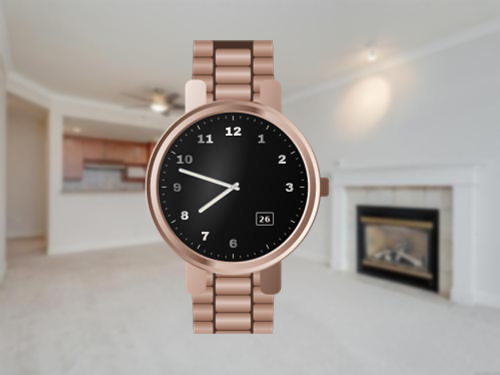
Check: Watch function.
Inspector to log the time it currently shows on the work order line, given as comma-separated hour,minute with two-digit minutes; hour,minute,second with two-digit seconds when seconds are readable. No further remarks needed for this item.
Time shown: 7,48
